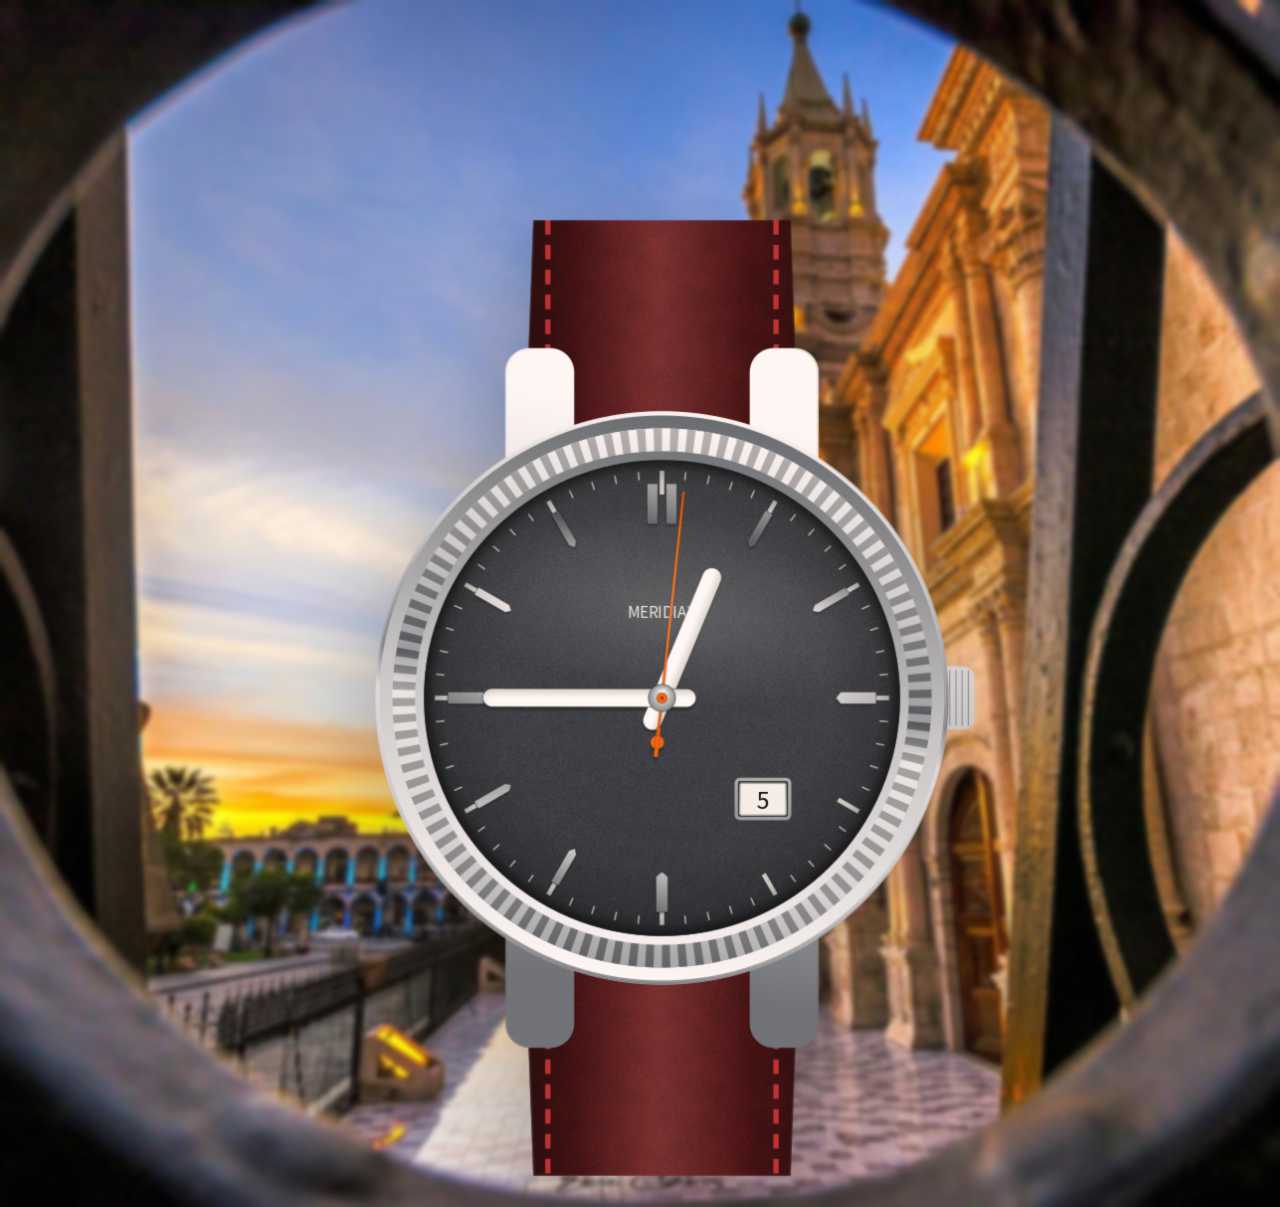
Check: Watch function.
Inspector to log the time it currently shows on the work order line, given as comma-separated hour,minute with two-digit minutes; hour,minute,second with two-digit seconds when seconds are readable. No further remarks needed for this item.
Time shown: 12,45,01
